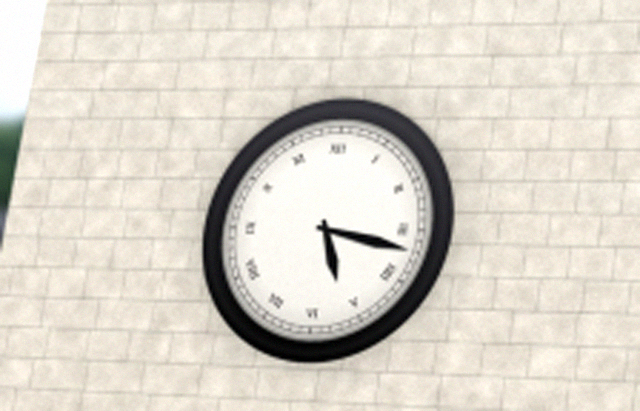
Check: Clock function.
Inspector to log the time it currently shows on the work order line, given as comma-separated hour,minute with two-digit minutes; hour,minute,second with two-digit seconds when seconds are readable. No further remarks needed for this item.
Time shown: 5,17
